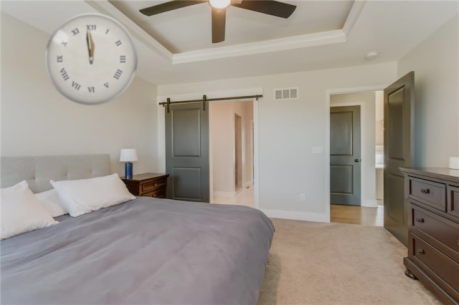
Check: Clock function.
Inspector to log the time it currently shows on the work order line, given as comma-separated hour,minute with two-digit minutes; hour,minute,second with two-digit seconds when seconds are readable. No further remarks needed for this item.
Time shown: 11,59
